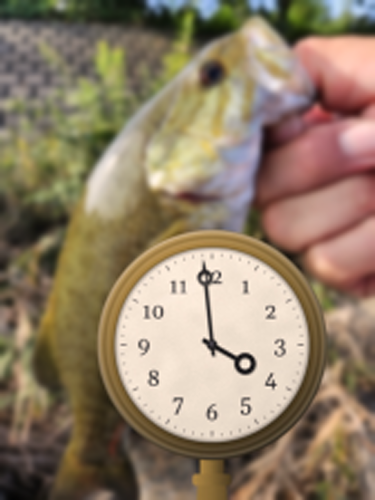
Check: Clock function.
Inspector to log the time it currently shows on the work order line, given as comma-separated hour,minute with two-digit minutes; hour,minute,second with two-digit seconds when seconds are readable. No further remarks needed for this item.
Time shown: 3,59
